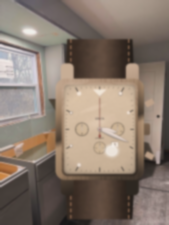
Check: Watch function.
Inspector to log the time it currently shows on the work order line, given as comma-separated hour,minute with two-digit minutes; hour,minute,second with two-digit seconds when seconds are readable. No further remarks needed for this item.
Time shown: 3,19
